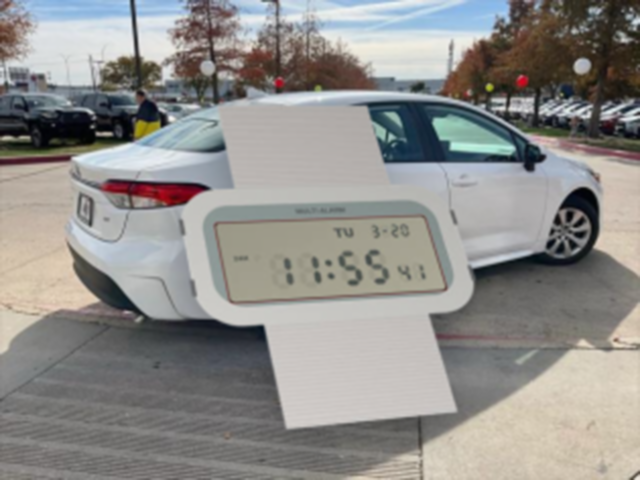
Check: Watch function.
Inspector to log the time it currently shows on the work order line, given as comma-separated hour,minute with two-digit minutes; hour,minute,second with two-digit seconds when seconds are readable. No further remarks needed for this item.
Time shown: 11,55,41
